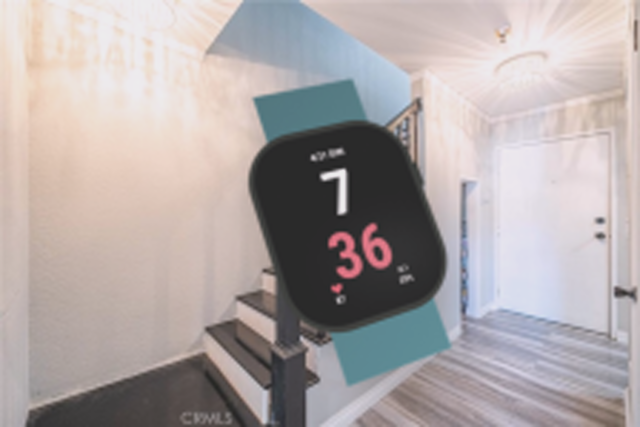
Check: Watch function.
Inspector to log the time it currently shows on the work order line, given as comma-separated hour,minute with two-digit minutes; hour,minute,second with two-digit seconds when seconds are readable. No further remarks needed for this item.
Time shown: 7,36
